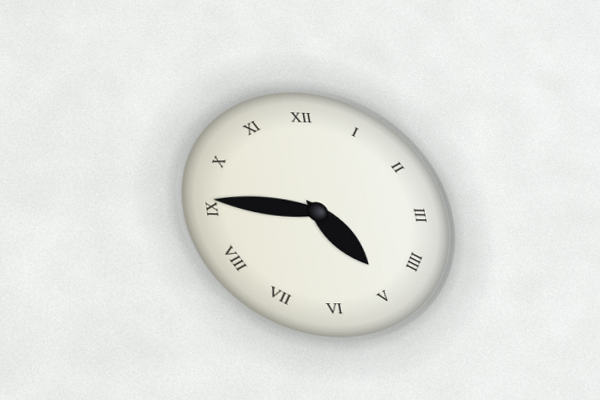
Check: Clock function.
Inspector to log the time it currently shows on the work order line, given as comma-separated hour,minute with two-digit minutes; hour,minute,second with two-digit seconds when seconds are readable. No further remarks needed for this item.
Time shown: 4,46
